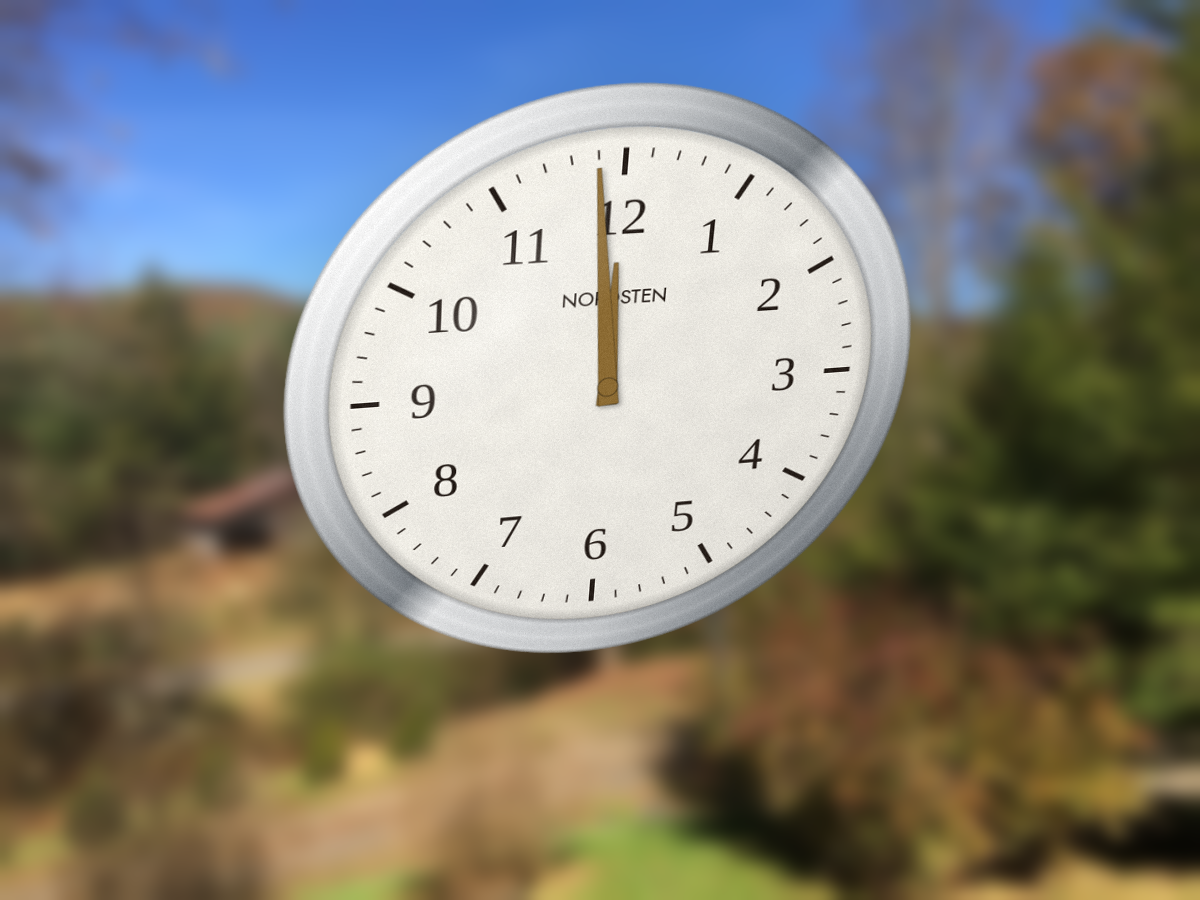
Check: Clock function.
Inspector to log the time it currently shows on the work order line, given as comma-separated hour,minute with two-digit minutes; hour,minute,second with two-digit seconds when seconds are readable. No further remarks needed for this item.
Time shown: 11,59
